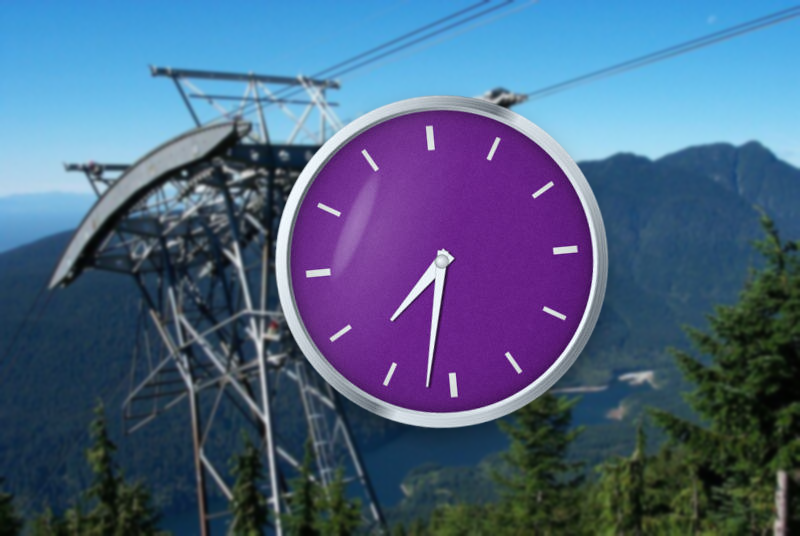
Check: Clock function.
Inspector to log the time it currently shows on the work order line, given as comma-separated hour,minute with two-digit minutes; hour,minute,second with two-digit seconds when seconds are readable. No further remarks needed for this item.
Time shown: 7,32
